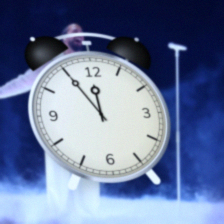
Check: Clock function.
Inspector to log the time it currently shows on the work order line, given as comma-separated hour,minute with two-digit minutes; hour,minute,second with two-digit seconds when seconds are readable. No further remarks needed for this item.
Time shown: 11,55
